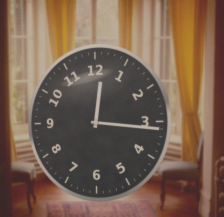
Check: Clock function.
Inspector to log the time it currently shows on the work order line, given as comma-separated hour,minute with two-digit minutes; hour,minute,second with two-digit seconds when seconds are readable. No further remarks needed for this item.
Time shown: 12,16
